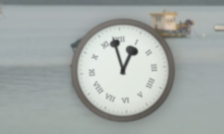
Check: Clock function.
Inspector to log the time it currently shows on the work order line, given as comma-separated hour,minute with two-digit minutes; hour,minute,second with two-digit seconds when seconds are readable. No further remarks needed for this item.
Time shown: 12,58
